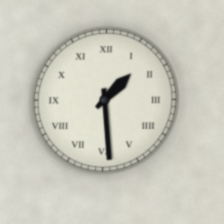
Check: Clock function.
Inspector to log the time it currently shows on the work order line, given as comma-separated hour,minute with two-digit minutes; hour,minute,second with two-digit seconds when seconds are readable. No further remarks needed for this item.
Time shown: 1,29
